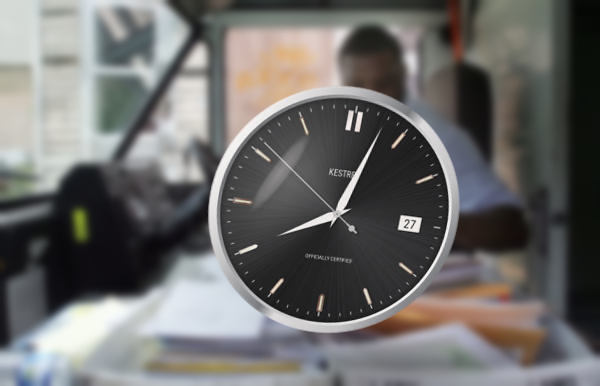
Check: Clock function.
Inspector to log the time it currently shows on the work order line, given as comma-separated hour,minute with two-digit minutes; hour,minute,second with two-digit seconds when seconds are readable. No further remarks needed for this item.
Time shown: 8,02,51
